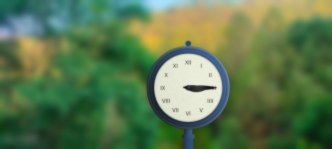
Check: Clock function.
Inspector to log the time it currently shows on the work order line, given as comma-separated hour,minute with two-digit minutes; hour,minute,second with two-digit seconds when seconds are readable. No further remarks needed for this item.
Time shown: 3,15
